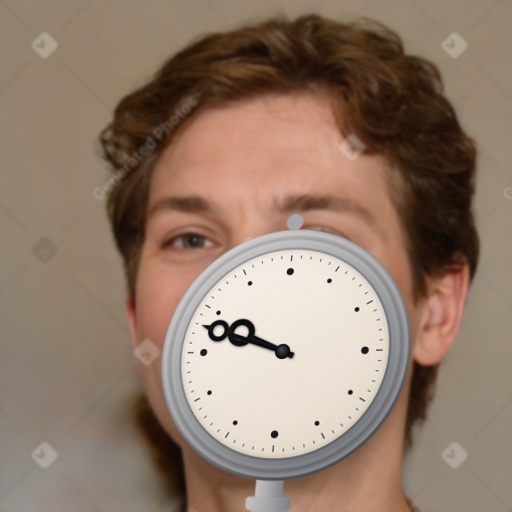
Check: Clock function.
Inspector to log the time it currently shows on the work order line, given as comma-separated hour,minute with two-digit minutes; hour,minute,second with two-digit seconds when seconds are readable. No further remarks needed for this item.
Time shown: 9,48
